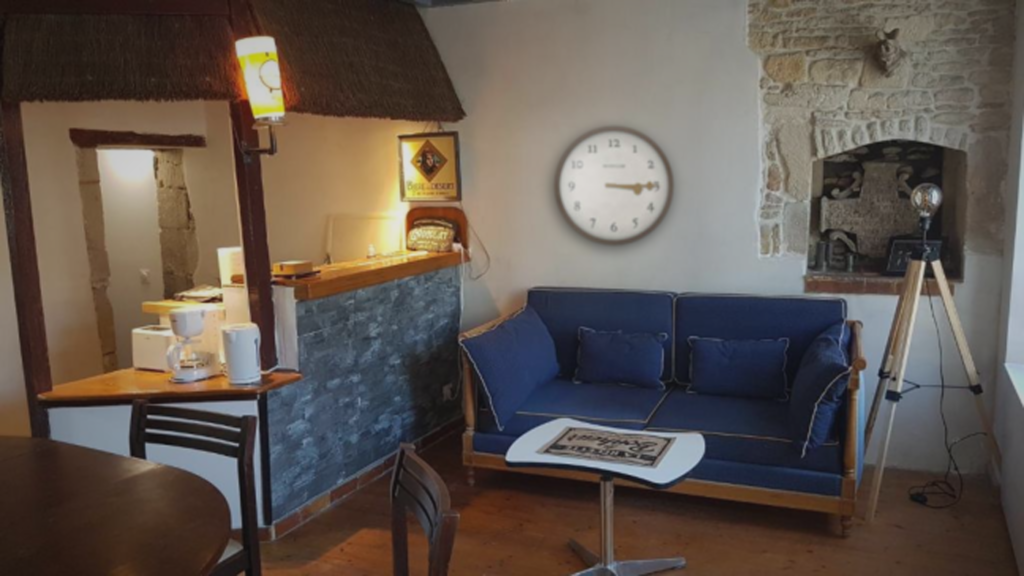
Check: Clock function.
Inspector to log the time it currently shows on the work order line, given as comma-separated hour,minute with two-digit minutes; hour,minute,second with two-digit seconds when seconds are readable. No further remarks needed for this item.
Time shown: 3,15
